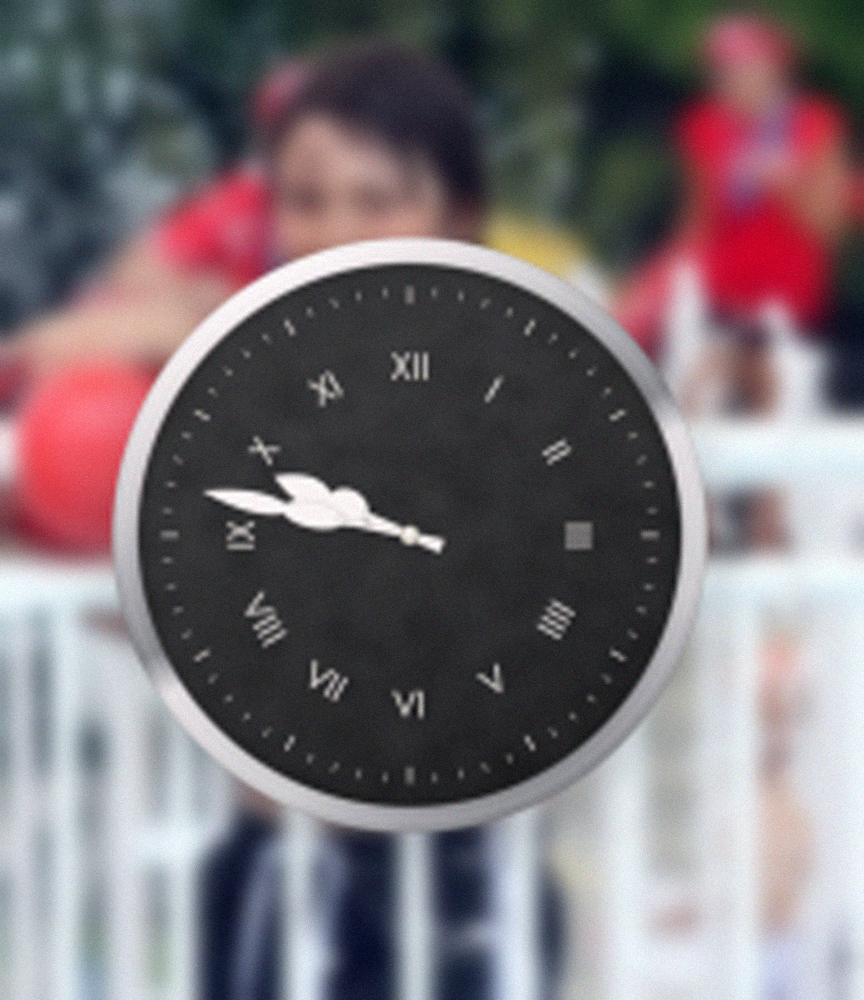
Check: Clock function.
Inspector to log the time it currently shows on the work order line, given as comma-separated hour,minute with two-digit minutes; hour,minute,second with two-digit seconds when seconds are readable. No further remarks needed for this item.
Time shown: 9,47
